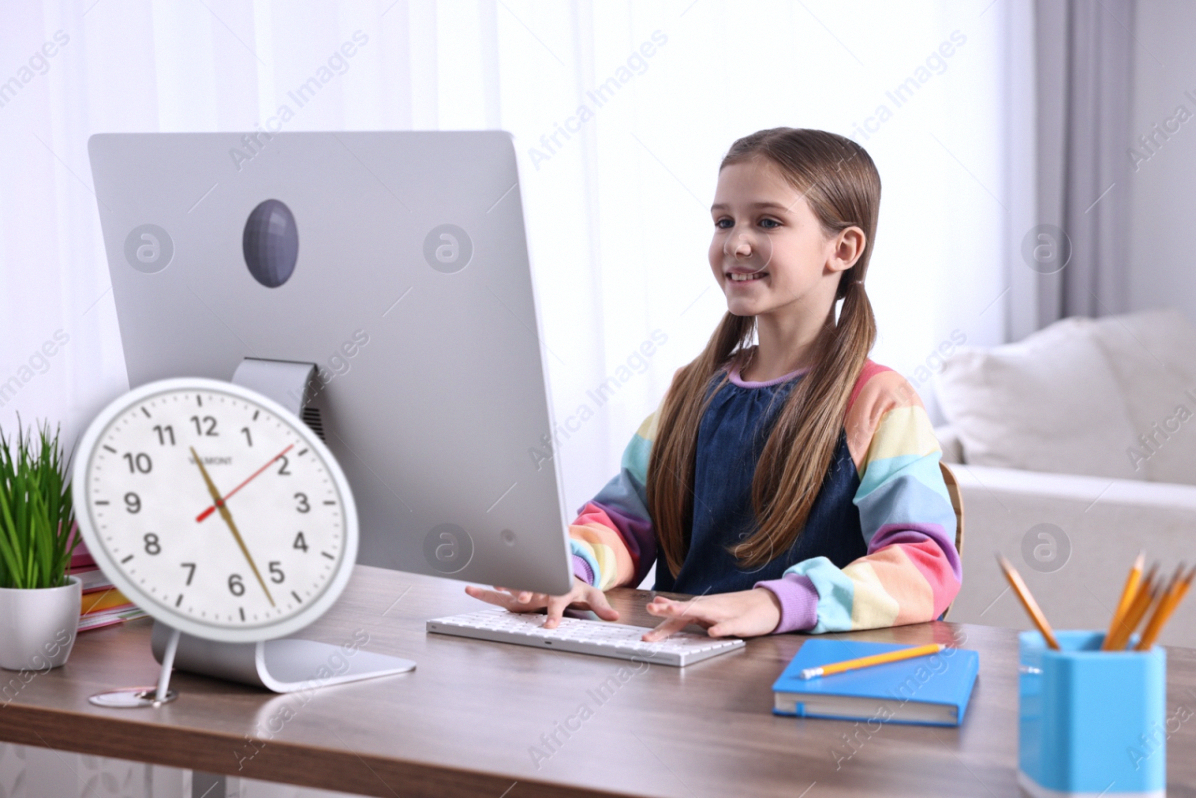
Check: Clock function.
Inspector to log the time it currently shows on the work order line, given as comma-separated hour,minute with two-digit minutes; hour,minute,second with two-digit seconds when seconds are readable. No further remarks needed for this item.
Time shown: 11,27,09
